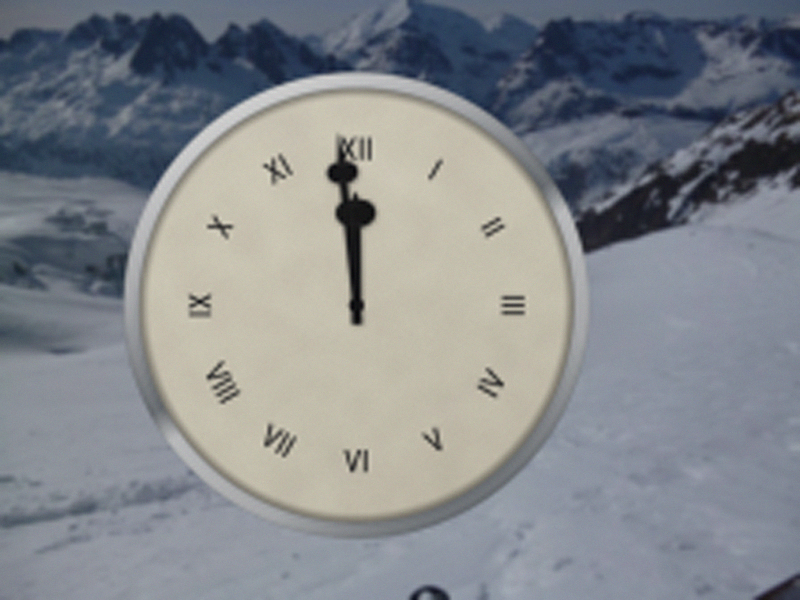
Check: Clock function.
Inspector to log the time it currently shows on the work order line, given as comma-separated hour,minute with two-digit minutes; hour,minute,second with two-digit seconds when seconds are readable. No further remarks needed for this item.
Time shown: 11,59
